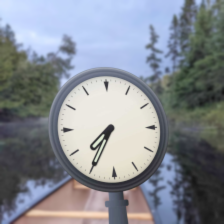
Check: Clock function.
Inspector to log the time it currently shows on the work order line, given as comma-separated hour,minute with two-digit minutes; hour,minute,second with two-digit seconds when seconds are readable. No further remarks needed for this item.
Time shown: 7,35
